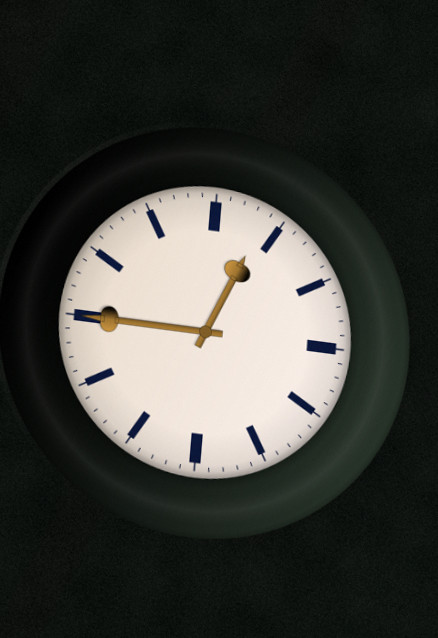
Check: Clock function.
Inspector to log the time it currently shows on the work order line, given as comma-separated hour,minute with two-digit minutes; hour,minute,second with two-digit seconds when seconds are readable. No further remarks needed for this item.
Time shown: 12,45
